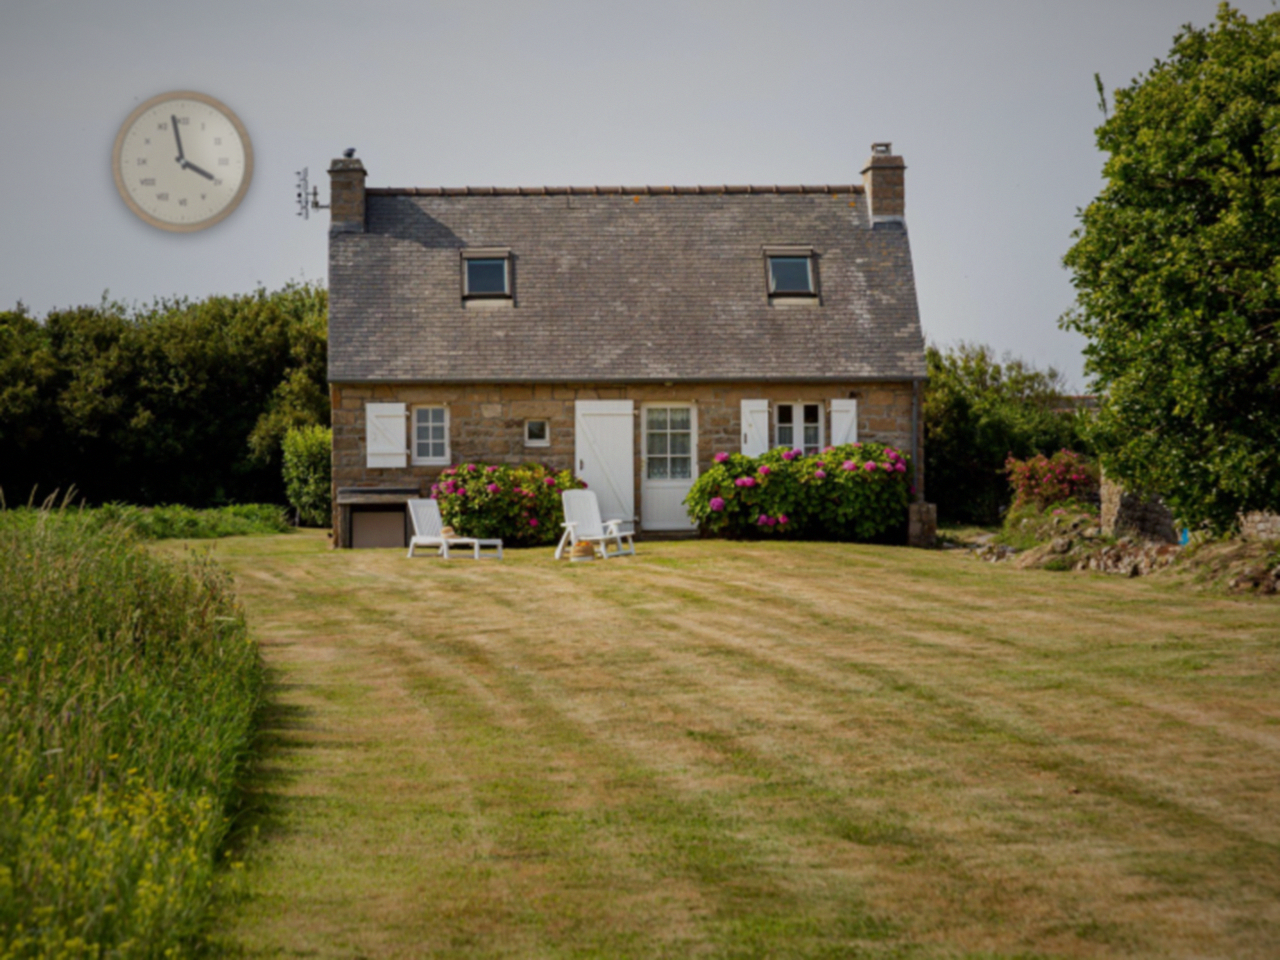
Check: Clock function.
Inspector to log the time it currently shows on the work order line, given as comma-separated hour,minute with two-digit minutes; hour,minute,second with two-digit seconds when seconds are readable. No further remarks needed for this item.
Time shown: 3,58
